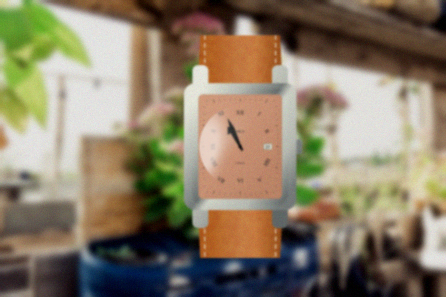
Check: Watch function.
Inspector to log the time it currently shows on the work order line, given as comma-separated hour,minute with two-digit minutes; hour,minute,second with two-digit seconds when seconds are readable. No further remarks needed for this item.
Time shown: 10,56
